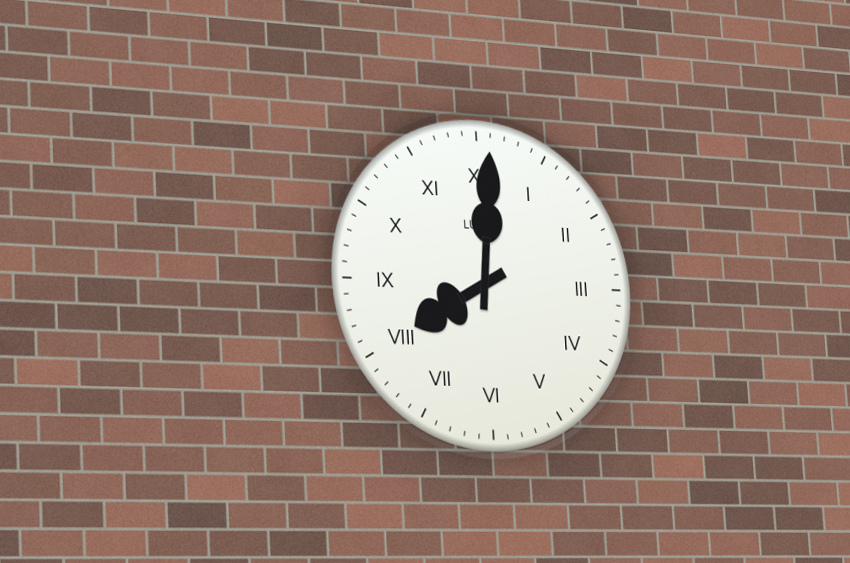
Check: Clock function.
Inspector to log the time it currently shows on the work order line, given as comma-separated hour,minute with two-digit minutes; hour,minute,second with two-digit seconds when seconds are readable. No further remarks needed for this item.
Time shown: 8,01
